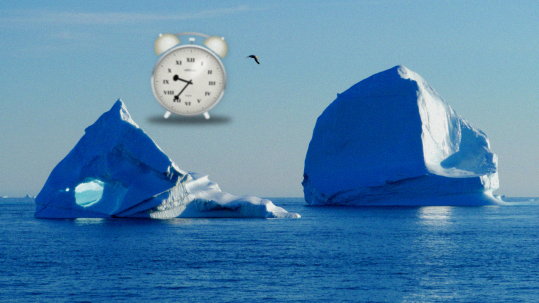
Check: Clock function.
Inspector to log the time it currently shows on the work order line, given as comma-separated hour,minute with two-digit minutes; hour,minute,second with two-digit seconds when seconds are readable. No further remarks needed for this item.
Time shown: 9,36
